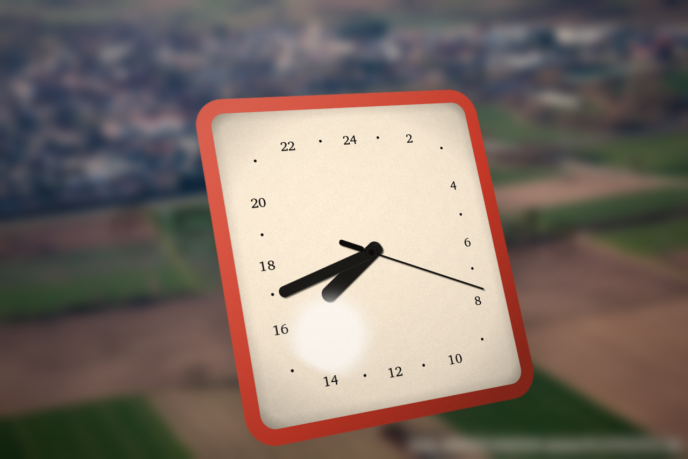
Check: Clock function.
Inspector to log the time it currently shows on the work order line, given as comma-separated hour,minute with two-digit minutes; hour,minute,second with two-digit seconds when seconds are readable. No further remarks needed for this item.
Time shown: 15,42,19
